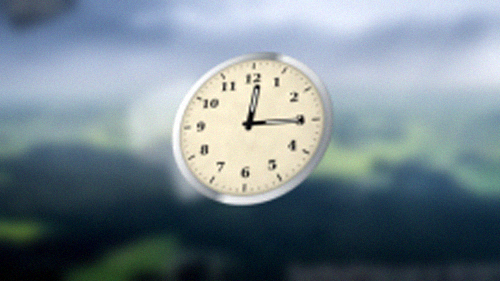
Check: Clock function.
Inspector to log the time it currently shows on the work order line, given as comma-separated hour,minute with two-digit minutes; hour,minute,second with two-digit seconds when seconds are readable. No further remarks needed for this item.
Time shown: 12,15
